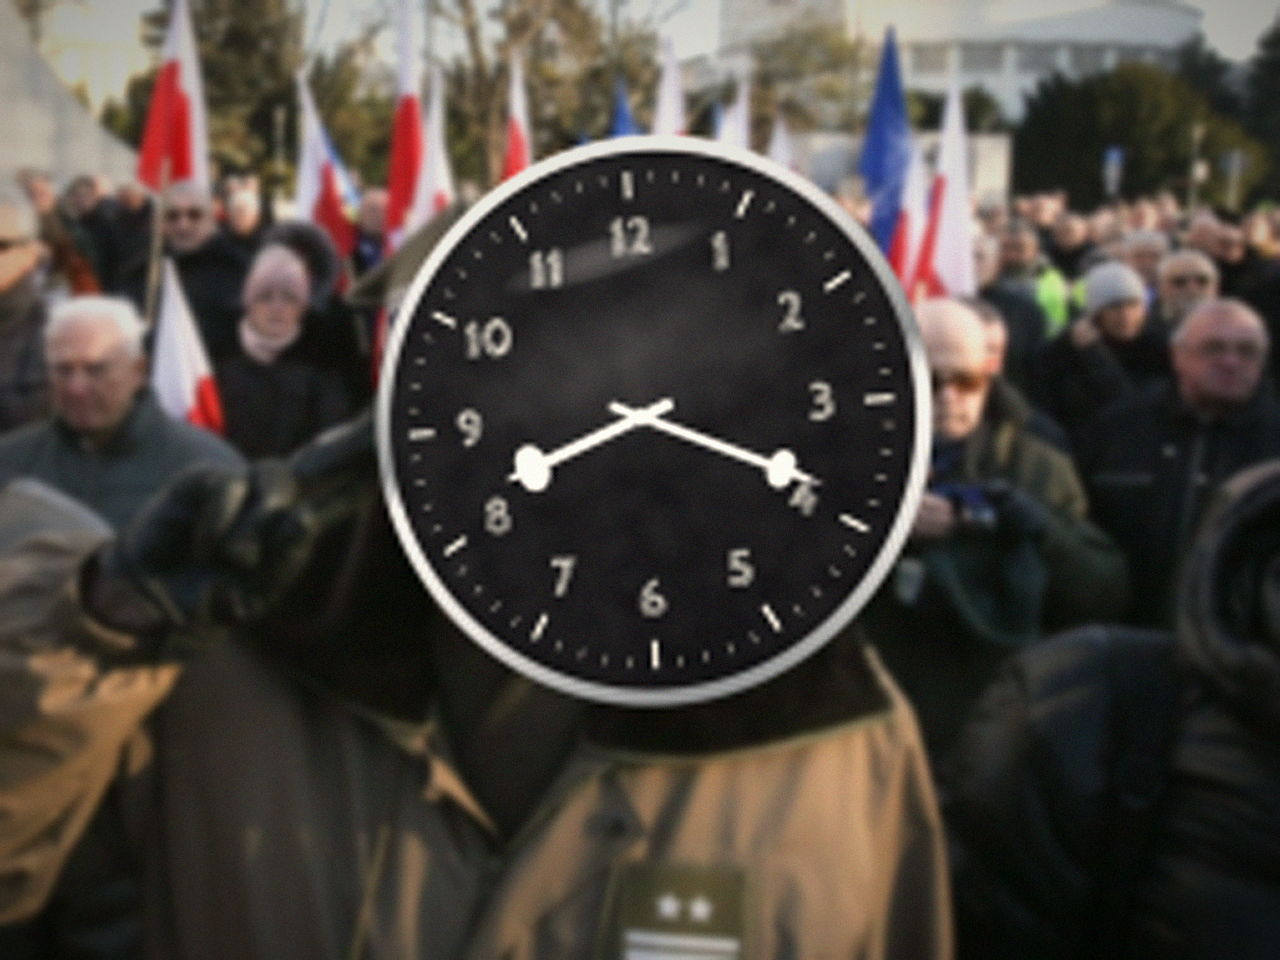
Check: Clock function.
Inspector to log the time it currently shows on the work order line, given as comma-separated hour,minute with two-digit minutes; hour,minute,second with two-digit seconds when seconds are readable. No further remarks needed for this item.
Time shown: 8,19
